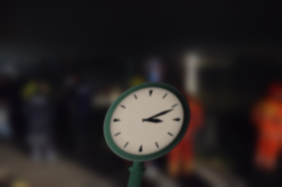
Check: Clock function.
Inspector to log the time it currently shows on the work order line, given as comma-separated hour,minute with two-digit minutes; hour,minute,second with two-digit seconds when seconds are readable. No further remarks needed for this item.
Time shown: 3,11
